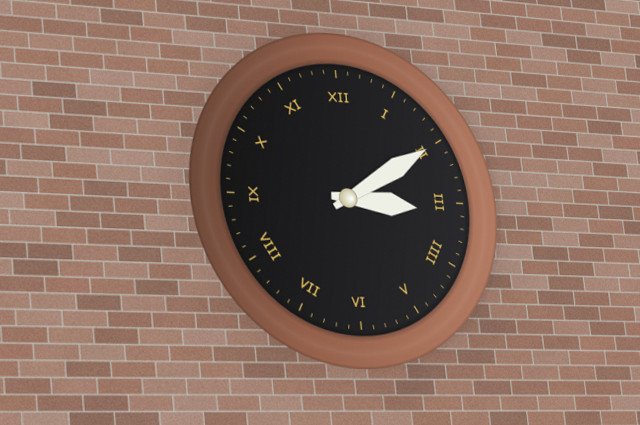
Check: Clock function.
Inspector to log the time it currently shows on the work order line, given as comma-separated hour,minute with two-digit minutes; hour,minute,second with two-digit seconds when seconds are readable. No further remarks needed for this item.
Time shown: 3,10
